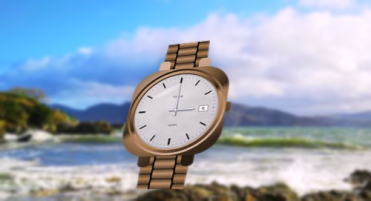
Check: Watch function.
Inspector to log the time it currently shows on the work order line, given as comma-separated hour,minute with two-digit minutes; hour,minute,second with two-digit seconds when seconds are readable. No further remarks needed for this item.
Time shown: 3,00
